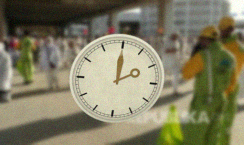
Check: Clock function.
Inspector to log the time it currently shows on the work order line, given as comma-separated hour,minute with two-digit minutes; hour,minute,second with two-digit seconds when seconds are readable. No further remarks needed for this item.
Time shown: 2,00
